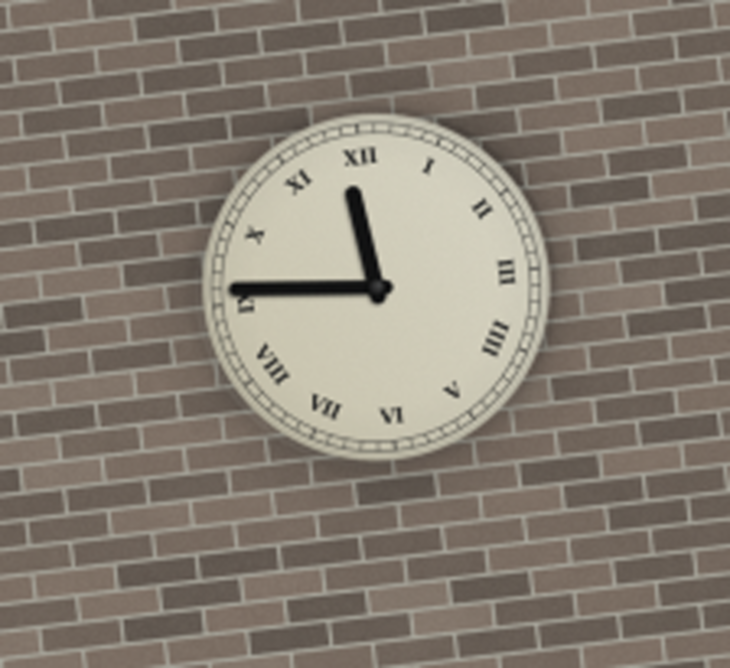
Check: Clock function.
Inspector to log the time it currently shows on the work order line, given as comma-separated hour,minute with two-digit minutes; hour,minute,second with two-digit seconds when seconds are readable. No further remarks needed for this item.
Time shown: 11,46
